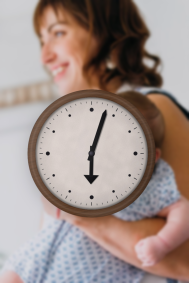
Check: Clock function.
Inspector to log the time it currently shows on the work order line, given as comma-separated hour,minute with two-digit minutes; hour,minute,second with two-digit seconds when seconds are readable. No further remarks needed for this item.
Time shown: 6,03
